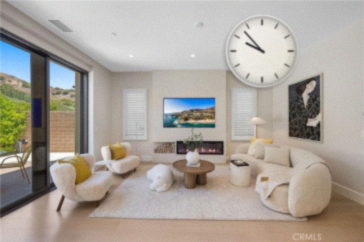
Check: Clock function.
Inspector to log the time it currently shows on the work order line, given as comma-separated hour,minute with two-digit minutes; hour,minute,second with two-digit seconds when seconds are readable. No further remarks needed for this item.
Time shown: 9,53
